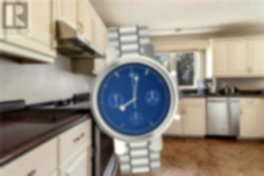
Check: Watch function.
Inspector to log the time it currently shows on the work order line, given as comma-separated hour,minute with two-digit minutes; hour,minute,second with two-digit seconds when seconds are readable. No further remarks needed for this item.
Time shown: 8,02
